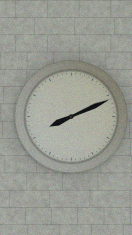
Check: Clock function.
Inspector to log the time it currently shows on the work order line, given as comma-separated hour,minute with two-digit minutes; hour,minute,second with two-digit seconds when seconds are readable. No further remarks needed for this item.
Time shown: 8,11
